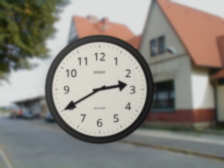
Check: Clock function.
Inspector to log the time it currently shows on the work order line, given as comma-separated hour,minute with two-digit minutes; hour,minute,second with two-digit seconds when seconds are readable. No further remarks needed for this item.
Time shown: 2,40
